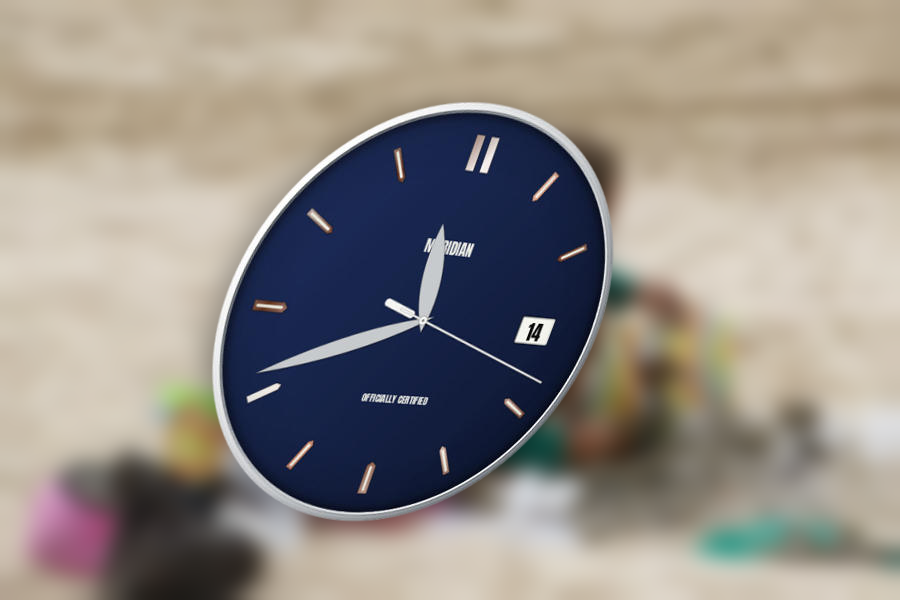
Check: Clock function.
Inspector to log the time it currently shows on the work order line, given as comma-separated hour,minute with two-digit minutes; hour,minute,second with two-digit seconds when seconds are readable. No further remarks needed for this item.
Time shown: 11,41,18
